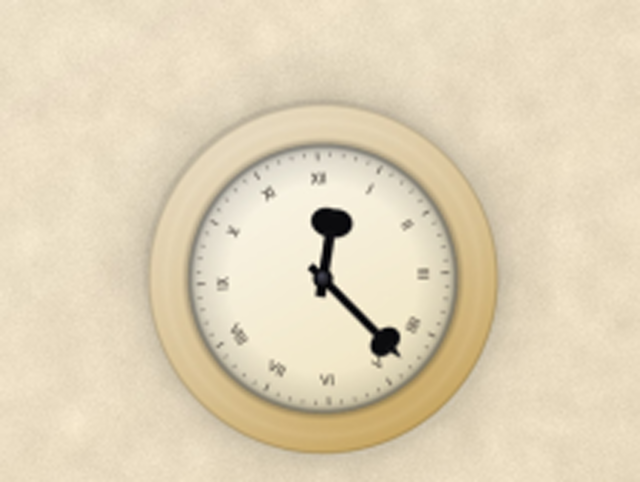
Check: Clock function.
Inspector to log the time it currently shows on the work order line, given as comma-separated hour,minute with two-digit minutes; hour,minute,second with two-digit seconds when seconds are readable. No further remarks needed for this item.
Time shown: 12,23
